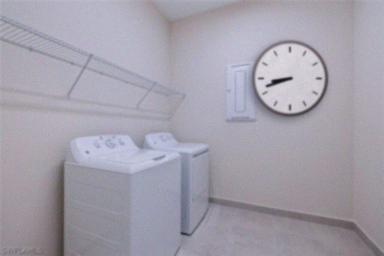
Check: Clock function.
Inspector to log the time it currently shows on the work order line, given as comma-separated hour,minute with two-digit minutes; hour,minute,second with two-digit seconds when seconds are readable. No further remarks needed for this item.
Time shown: 8,42
